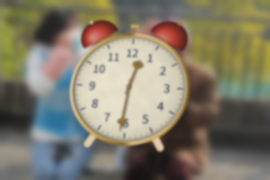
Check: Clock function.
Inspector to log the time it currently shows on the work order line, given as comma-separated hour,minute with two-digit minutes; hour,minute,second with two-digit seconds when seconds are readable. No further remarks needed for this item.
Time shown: 12,31
